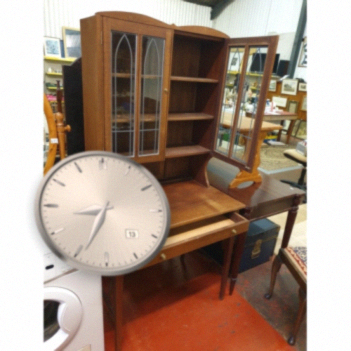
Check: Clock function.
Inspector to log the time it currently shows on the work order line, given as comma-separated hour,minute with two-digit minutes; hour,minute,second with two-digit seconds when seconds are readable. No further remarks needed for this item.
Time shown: 8,34
